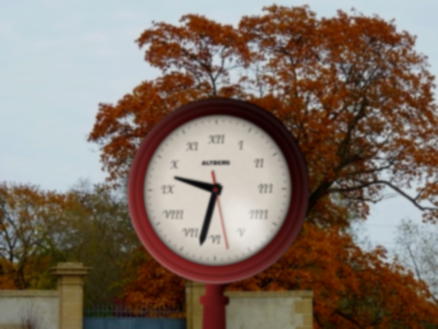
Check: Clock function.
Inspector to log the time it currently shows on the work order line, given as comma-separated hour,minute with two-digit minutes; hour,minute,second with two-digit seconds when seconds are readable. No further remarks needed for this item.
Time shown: 9,32,28
